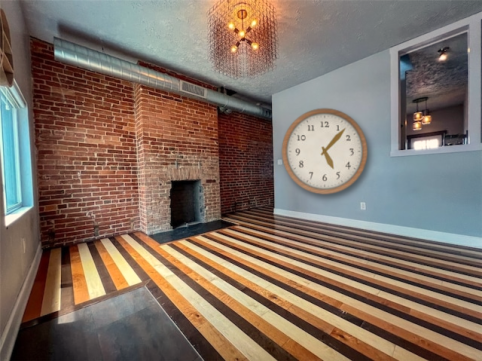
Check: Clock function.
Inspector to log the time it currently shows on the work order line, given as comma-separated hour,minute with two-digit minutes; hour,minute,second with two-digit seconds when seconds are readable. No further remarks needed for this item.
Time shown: 5,07
